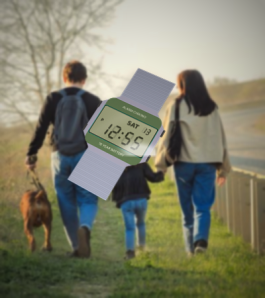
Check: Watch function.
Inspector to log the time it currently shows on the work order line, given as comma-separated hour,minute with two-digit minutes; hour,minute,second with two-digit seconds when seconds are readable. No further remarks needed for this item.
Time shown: 12,55
